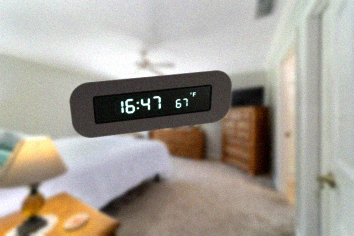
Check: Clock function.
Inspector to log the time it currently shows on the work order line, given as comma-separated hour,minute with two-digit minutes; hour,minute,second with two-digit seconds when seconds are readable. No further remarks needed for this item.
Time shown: 16,47
